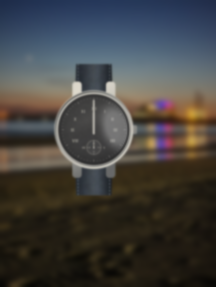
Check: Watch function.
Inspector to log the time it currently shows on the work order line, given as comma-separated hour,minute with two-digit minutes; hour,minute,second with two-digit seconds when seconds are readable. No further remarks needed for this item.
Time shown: 12,00
